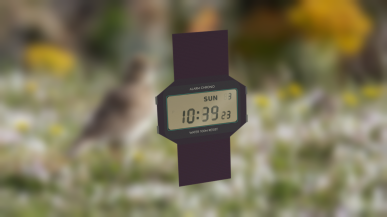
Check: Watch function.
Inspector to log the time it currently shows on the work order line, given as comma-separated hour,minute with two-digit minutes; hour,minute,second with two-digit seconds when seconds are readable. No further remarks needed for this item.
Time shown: 10,39,23
